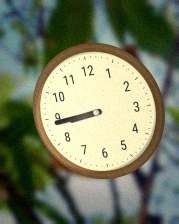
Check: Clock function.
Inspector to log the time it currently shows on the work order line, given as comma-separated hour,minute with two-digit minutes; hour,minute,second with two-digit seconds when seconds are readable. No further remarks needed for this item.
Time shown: 8,44
